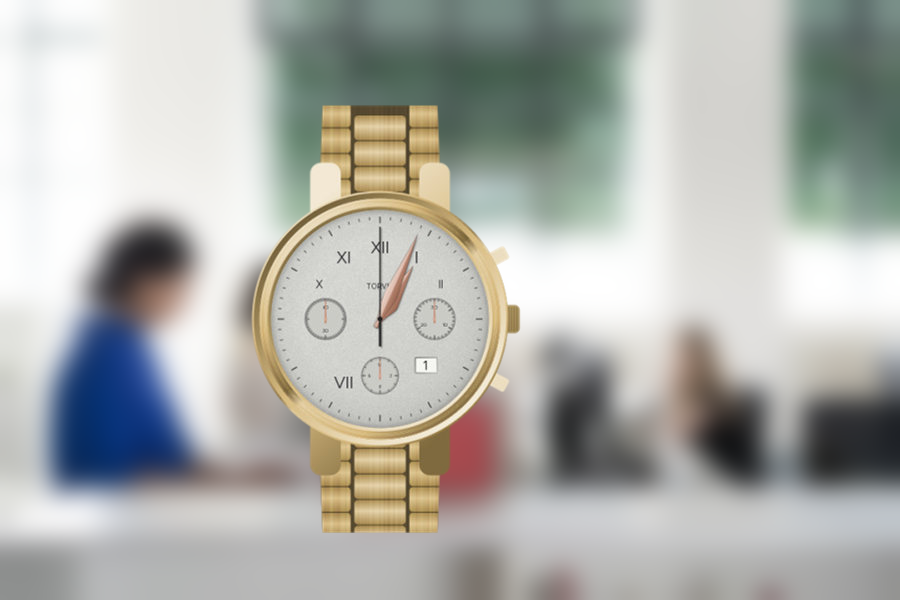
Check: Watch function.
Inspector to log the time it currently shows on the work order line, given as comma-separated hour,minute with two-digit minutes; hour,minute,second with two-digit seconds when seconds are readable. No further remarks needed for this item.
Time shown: 1,04
